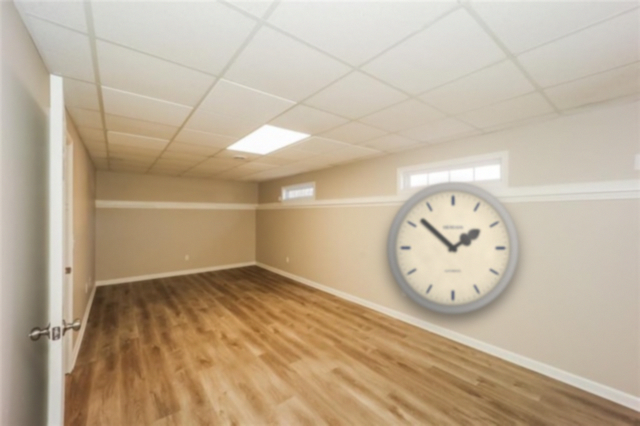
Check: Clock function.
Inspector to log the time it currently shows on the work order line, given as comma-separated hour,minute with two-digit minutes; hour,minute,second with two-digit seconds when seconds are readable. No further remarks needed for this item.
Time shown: 1,52
